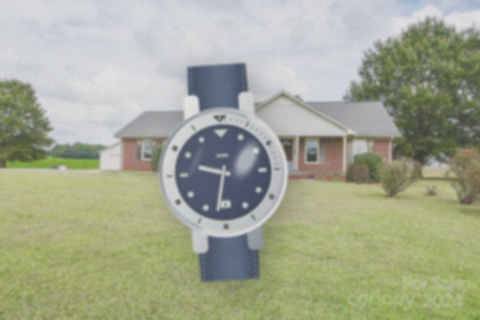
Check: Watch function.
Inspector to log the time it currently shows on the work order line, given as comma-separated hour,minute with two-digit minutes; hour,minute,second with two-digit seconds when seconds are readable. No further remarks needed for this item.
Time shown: 9,32
